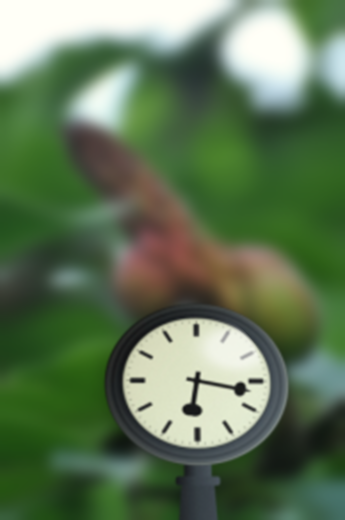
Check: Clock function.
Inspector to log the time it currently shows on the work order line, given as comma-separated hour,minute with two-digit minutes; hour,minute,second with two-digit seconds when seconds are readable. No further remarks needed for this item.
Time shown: 6,17
